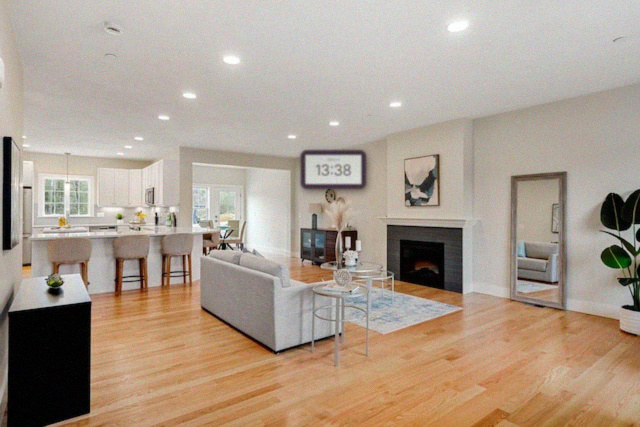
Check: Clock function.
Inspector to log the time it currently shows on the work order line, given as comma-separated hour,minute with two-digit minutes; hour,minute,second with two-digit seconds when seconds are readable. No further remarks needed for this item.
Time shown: 13,38
